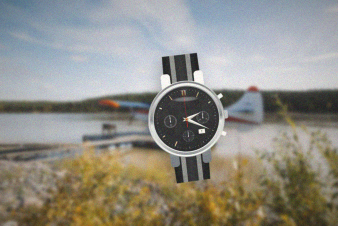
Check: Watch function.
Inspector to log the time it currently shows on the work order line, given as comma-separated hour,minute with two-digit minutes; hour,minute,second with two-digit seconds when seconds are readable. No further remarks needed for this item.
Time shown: 2,20
